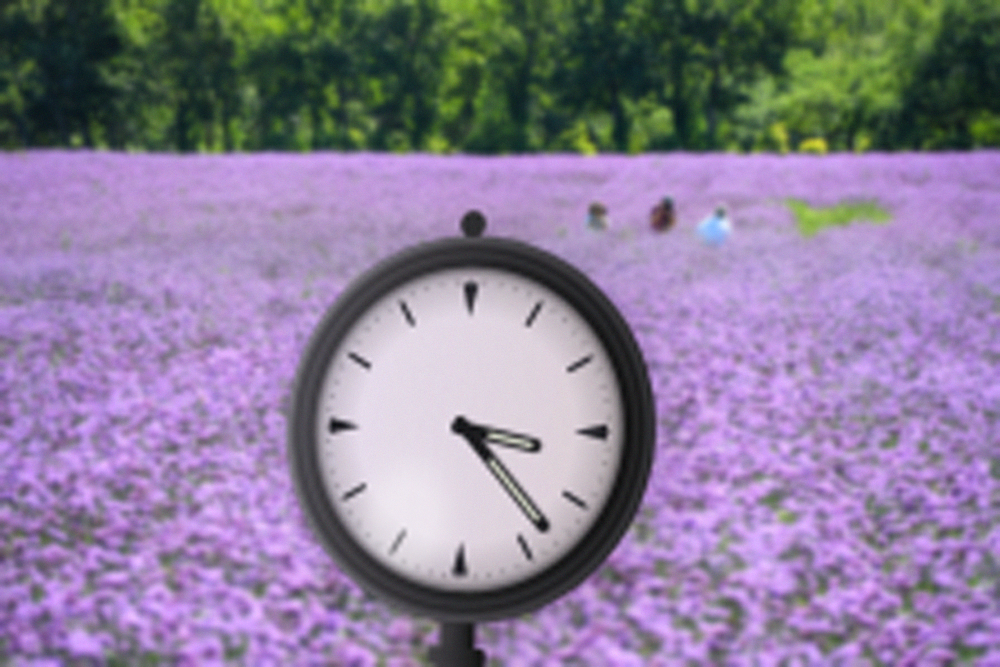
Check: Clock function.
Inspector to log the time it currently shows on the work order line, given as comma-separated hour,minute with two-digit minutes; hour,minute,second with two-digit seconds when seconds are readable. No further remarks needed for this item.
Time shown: 3,23
